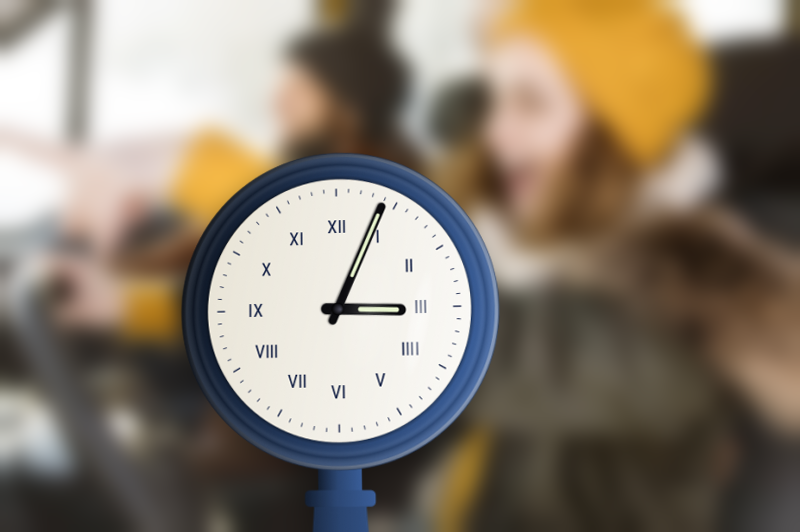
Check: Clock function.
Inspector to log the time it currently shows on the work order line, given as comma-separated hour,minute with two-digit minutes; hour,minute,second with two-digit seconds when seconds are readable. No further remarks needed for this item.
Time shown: 3,04
